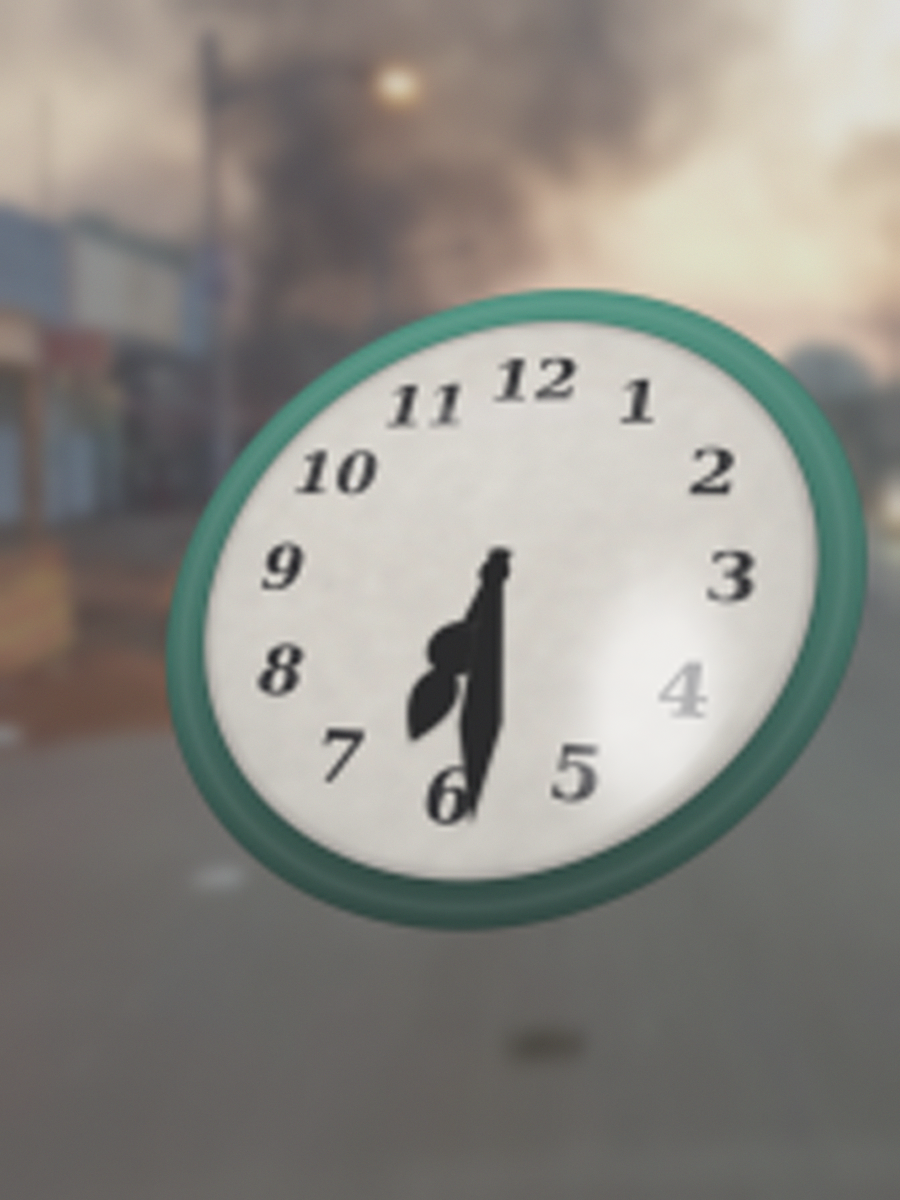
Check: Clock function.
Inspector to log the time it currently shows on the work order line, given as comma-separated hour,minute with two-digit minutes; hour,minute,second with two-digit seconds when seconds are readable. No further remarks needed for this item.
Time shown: 6,29
